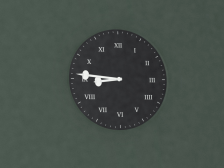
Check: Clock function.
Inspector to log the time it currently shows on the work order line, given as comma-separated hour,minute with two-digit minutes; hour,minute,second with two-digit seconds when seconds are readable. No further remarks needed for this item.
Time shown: 8,46
